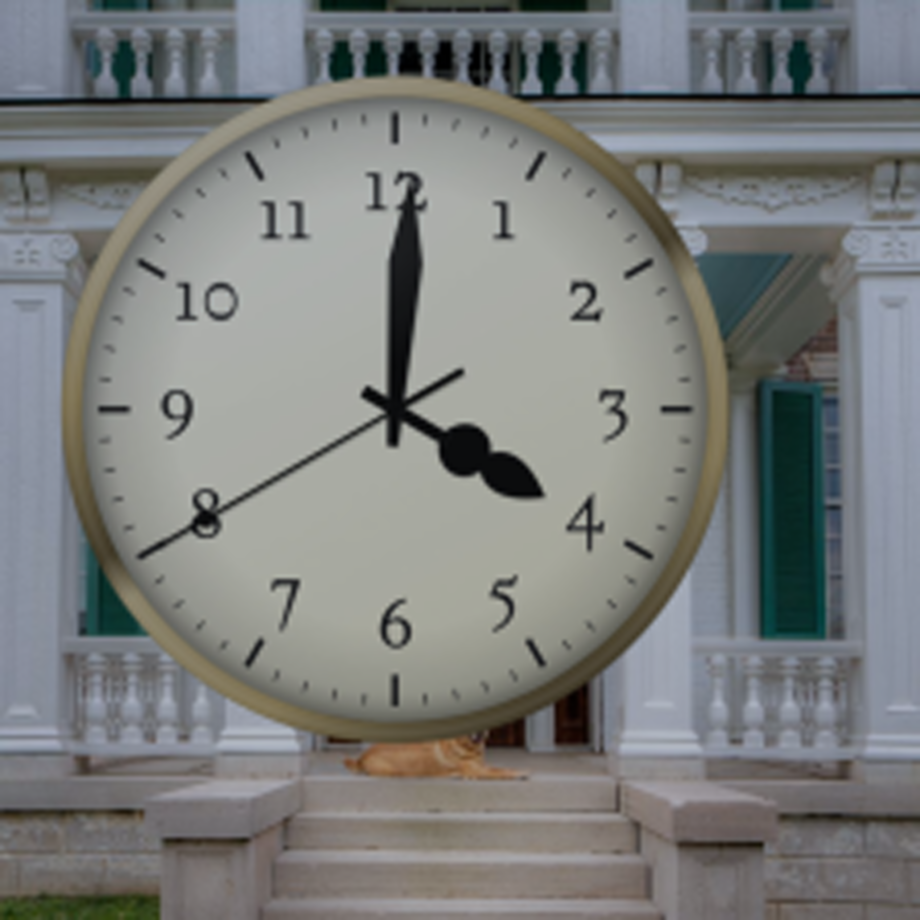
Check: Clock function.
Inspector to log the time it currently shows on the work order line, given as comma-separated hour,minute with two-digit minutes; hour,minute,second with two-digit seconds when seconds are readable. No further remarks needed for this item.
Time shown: 4,00,40
